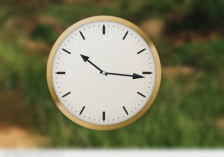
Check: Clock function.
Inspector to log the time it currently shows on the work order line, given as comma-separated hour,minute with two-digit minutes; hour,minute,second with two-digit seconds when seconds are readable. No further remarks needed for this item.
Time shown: 10,16
